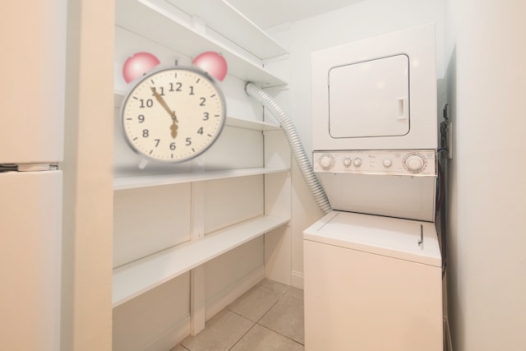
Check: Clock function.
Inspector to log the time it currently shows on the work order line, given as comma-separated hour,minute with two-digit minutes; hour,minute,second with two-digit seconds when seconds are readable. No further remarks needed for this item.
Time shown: 5,54
